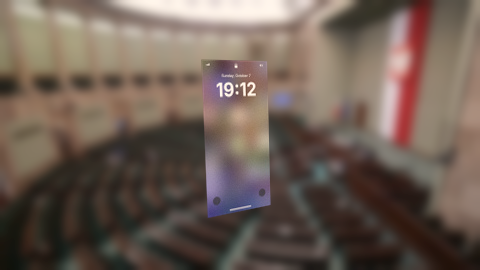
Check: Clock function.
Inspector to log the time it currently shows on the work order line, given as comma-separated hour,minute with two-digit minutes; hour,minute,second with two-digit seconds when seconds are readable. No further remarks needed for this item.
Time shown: 19,12
